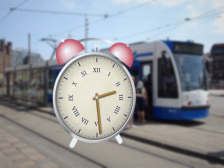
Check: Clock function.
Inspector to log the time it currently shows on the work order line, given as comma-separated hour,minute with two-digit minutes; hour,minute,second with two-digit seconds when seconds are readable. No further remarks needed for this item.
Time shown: 2,29
